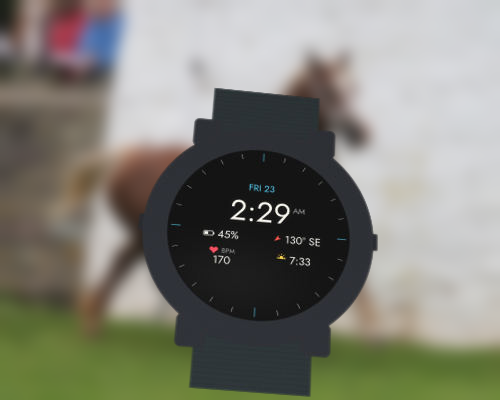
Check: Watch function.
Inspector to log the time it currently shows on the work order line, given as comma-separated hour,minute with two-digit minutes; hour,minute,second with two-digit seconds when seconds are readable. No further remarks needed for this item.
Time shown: 2,29
